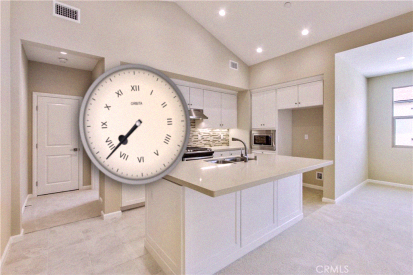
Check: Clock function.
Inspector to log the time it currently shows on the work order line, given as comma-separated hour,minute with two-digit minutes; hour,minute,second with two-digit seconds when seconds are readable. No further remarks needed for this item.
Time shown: 7,38
